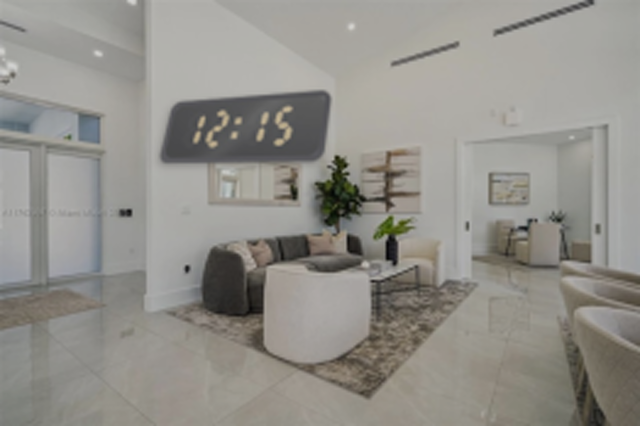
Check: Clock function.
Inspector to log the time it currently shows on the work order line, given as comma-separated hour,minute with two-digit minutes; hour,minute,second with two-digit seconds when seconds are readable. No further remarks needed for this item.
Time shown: 12,15
